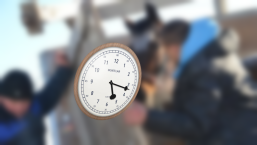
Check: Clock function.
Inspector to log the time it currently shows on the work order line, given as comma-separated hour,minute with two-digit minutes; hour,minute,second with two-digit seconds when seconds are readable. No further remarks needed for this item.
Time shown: 5,17
